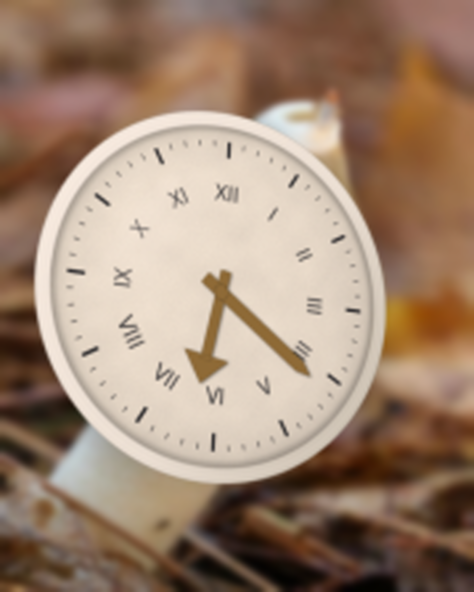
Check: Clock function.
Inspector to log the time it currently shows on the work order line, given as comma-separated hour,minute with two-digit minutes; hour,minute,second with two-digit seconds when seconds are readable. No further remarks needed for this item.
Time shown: 6,21
